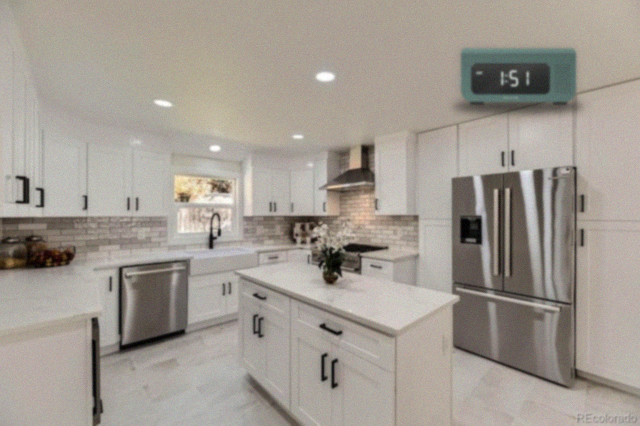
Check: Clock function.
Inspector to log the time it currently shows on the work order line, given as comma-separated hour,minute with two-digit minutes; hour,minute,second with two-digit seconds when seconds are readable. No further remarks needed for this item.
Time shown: 1,51
